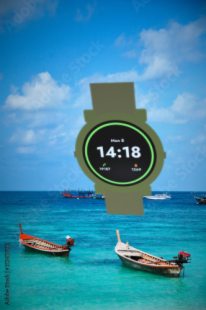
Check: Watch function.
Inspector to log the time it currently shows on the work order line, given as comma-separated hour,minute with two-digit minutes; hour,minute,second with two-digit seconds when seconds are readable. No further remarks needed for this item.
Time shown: 14,18
